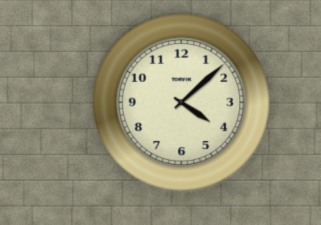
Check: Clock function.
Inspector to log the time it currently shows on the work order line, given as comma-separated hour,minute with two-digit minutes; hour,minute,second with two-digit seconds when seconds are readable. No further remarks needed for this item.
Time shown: 4,08
